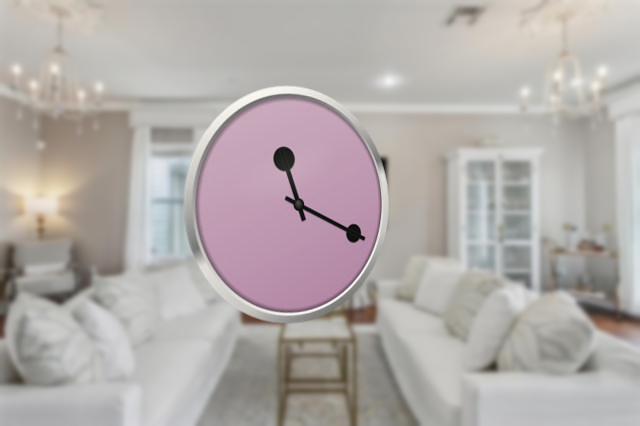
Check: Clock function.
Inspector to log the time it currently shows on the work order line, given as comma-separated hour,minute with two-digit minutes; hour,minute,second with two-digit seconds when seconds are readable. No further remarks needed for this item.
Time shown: 11,19
